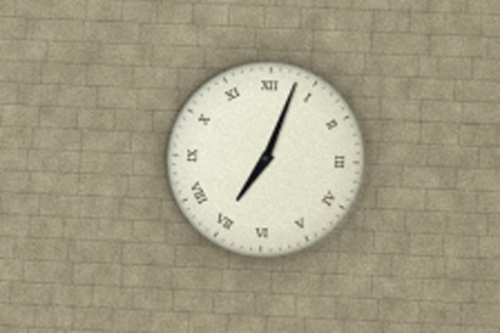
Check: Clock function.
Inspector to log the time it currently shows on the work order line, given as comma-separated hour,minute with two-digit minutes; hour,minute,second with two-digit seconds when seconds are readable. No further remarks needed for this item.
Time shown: 7,03
